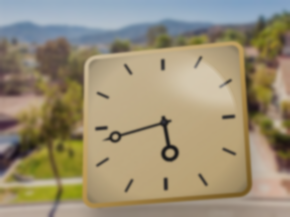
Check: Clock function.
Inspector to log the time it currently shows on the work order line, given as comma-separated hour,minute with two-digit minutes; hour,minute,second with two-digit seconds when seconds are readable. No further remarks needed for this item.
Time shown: 5,43
